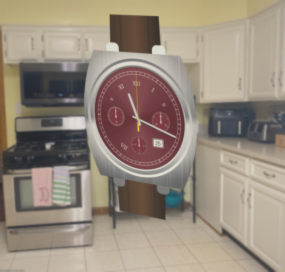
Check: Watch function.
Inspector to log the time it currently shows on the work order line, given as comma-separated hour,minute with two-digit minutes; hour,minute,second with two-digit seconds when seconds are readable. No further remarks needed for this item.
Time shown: 11,18
